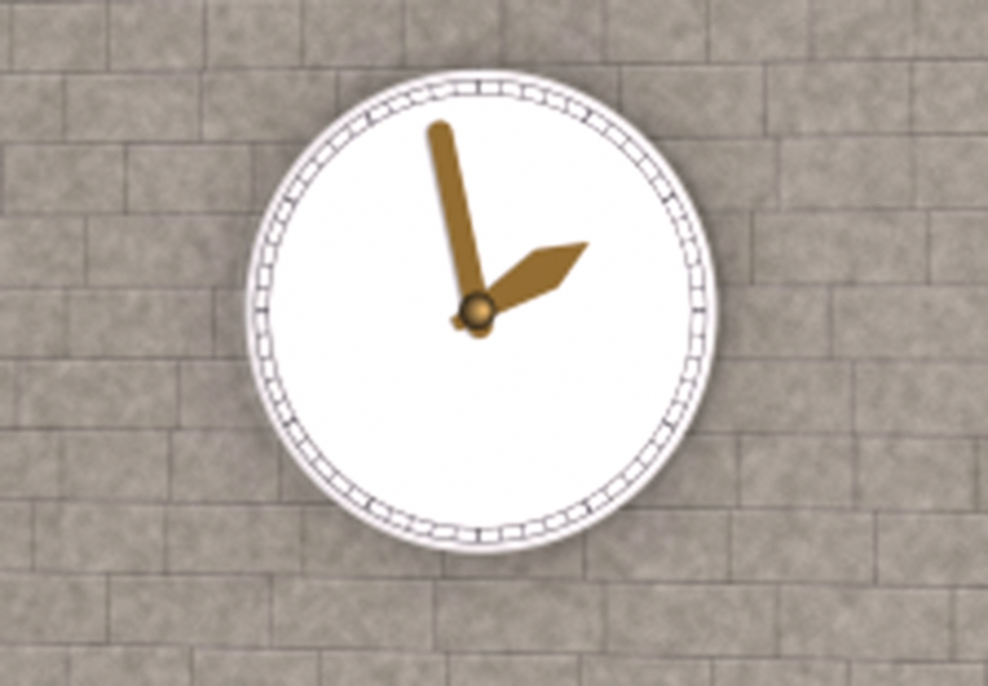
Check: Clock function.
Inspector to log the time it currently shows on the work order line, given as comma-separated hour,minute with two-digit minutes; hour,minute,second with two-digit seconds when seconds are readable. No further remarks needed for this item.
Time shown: 1,58
